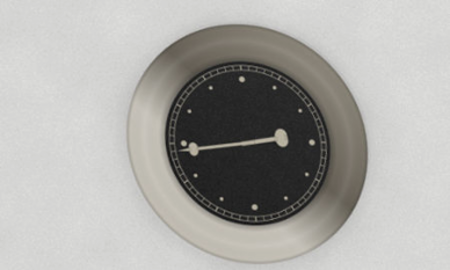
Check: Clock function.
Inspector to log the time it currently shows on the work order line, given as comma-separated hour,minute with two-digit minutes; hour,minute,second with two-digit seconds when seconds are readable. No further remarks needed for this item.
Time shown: 2,44
